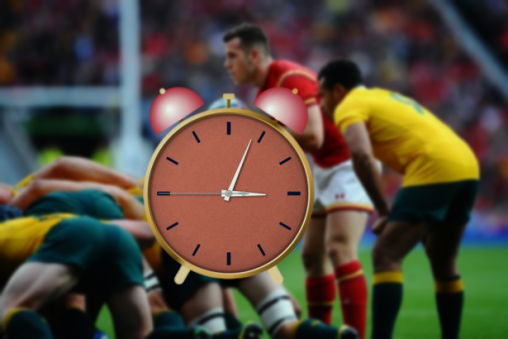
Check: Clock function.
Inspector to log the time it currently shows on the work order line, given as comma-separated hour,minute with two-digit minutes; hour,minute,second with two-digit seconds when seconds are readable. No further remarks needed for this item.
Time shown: 3,03,45
